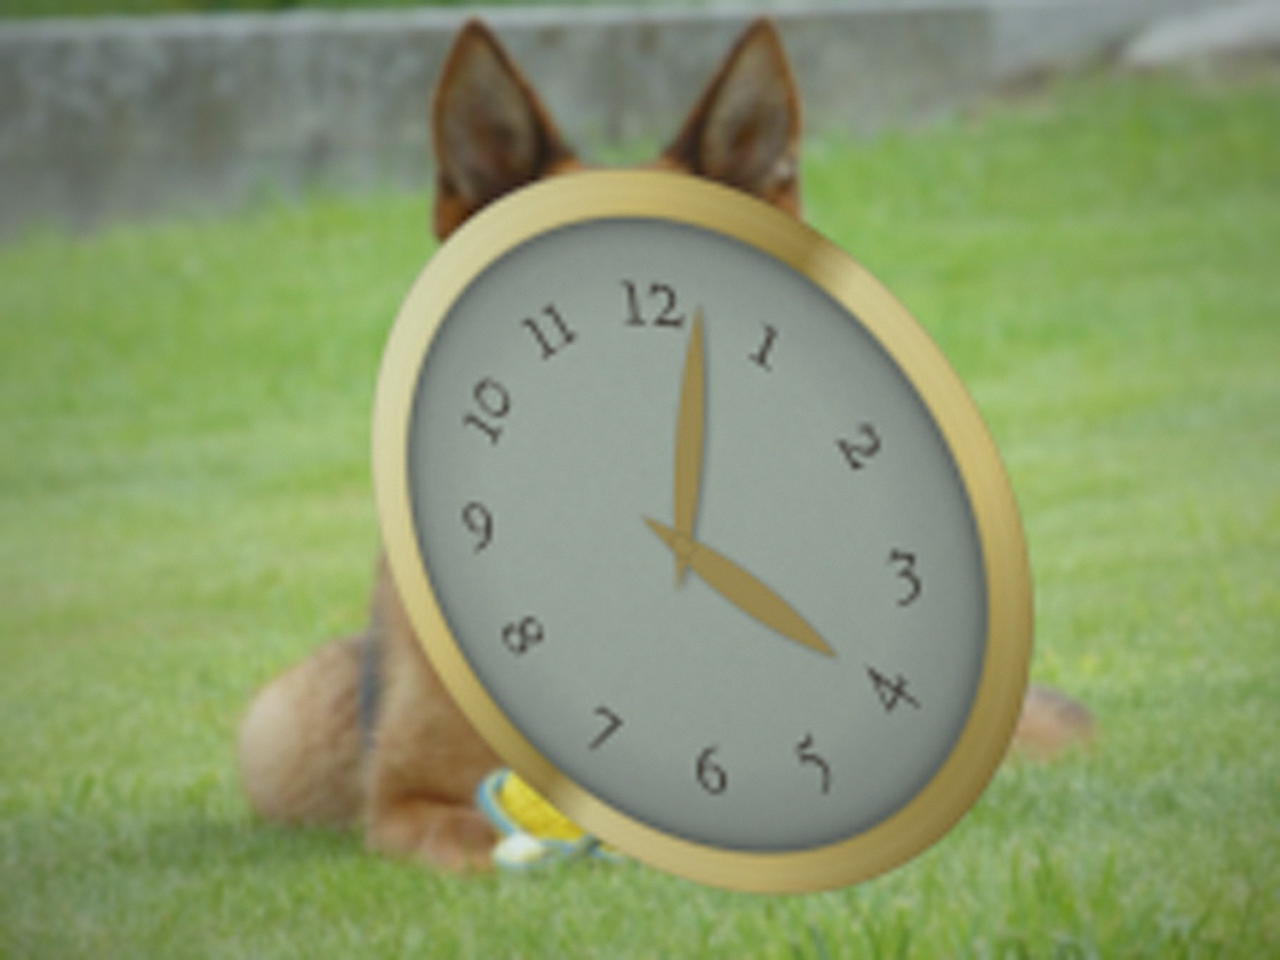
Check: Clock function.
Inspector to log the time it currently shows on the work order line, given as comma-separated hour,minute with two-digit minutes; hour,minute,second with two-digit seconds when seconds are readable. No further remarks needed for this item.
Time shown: 4,02
